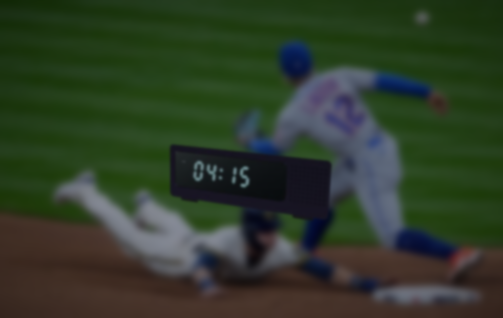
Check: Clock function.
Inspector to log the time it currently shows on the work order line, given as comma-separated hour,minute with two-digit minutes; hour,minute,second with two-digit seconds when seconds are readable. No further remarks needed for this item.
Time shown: 4,15
